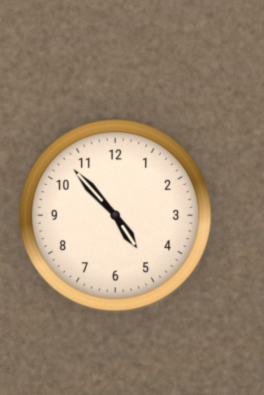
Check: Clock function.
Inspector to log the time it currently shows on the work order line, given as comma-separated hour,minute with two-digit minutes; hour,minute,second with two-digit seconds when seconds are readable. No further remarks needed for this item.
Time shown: 4,53
